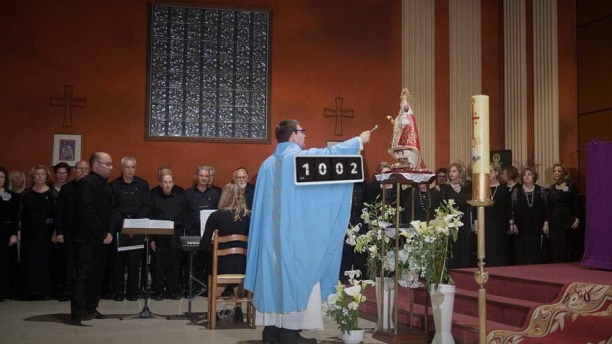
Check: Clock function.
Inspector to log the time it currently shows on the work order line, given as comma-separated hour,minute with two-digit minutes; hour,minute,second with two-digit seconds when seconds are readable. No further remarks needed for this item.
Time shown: 10,02
